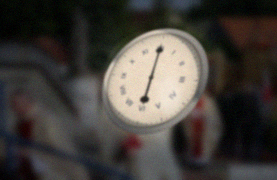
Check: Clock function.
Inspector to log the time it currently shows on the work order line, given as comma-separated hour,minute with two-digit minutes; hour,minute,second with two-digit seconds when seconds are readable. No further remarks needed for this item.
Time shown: 6,00
